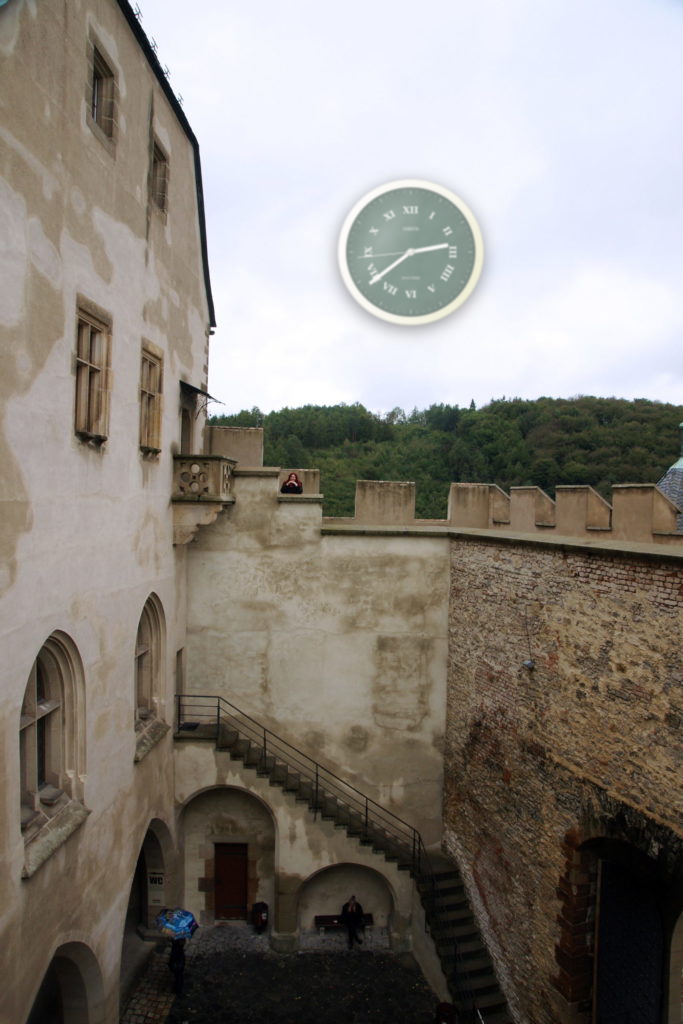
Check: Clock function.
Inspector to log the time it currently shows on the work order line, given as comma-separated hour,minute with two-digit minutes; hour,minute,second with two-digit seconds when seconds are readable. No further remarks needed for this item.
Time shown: 2,38,44
